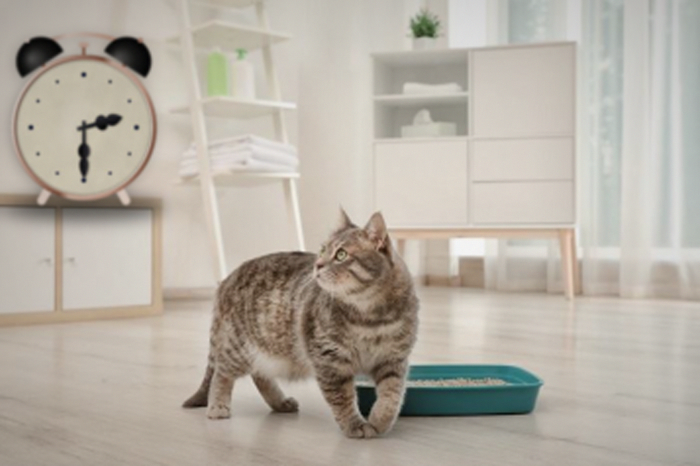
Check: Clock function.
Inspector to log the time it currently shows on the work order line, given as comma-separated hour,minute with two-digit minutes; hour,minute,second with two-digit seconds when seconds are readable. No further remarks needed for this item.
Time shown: 2,30
